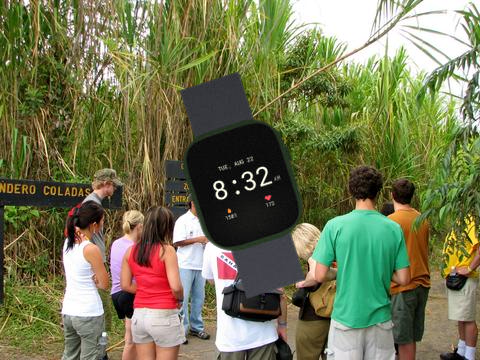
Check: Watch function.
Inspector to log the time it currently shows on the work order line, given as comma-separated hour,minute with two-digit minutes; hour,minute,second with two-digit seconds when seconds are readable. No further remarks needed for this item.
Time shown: 8,32
